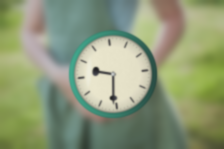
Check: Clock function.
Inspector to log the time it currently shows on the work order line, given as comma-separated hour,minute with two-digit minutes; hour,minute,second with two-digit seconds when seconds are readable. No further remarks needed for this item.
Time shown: 9,31
